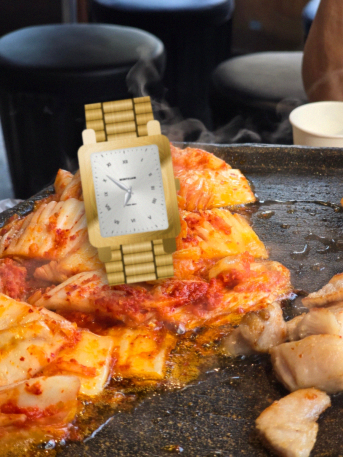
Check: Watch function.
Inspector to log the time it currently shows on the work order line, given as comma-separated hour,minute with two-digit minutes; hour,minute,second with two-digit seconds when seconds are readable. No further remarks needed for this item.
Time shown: 6,52
